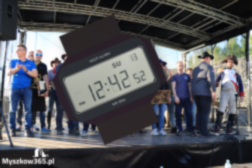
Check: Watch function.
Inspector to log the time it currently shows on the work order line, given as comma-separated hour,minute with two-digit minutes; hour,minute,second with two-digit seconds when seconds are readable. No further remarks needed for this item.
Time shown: 12,42,52
